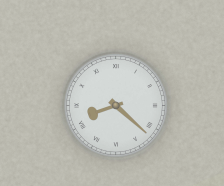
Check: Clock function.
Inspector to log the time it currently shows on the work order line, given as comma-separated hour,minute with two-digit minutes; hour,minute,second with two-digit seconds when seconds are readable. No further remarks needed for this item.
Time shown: 8,22
